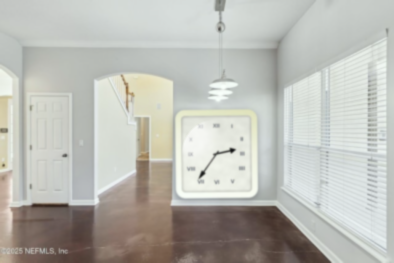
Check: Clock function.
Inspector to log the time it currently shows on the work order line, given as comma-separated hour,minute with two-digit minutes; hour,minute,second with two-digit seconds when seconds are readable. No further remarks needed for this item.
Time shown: 2,36
